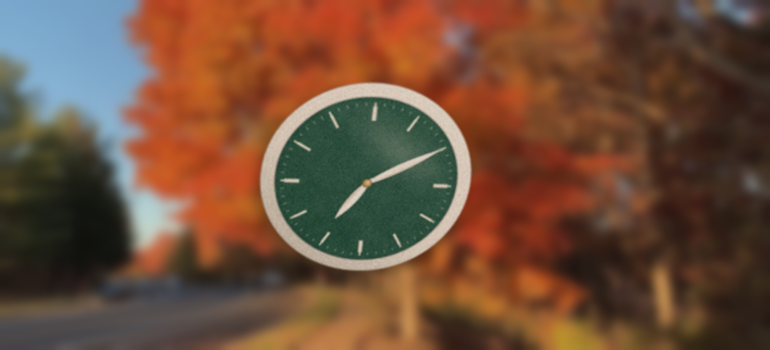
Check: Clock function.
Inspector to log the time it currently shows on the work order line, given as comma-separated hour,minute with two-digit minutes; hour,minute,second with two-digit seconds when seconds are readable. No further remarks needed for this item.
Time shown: 7,10
